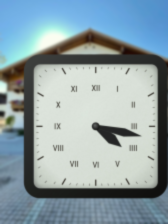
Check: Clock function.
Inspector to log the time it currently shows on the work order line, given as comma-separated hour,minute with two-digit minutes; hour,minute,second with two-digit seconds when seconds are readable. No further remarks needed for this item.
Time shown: 4,17
